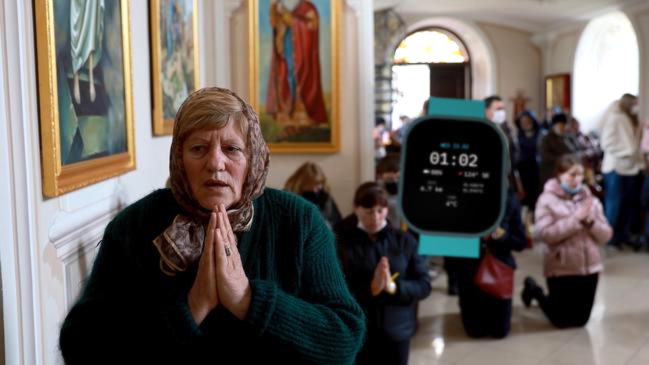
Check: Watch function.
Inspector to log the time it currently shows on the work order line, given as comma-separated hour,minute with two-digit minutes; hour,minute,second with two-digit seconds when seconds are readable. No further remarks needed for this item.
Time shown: 1,02
